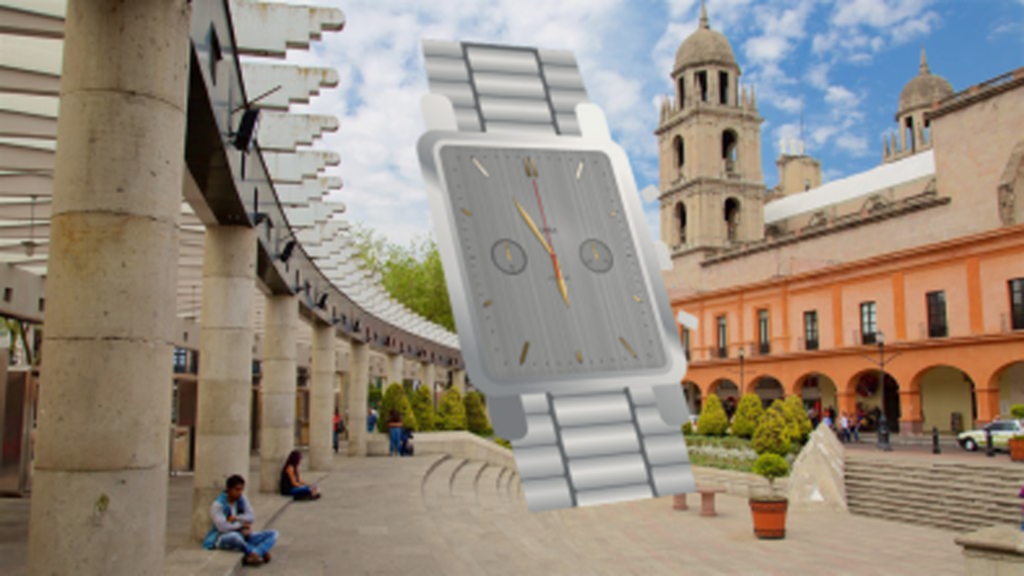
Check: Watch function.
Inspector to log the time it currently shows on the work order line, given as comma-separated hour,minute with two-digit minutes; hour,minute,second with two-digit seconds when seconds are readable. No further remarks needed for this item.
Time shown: 5,56
